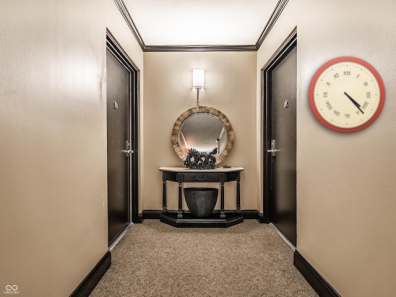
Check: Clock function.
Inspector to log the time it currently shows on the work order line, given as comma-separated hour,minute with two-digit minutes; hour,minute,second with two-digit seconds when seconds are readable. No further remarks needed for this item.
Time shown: 4,23
